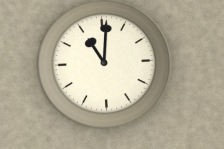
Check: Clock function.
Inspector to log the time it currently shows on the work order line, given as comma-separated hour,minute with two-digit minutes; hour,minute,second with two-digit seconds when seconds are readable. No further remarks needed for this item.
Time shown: 11,01
